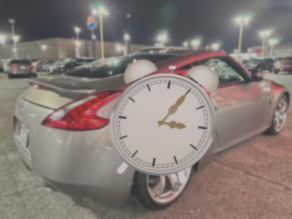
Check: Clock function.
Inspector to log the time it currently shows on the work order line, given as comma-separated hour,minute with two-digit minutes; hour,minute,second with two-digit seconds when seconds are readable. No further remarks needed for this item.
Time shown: 3,05
